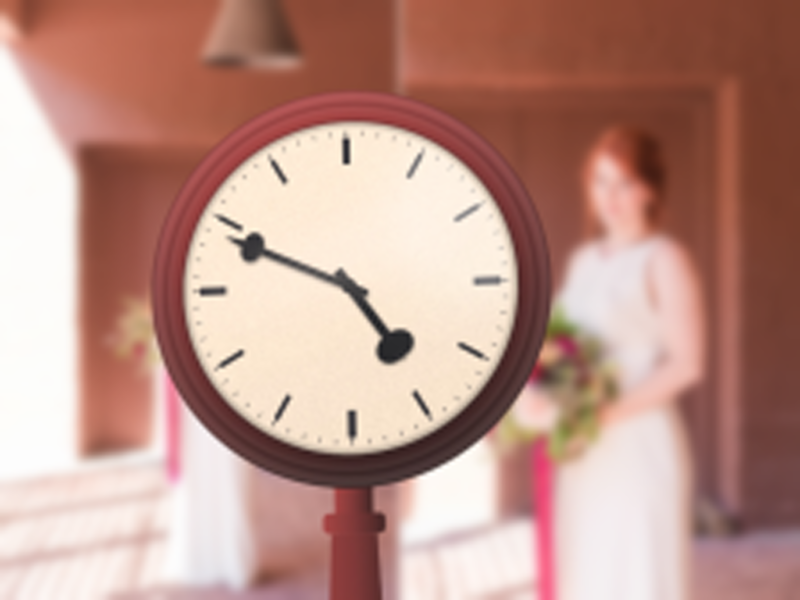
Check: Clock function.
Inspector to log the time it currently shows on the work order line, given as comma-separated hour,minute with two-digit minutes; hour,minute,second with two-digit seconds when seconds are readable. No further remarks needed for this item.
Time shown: 4,49
